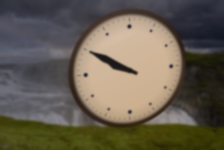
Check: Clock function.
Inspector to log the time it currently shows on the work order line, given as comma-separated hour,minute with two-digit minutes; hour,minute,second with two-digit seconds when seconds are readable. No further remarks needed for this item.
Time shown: 9,50
